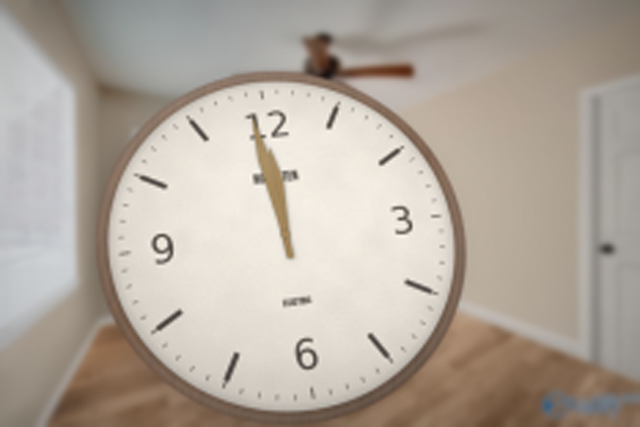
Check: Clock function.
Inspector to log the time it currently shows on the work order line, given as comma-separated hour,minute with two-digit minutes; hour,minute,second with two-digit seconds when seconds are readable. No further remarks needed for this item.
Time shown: 11,59
